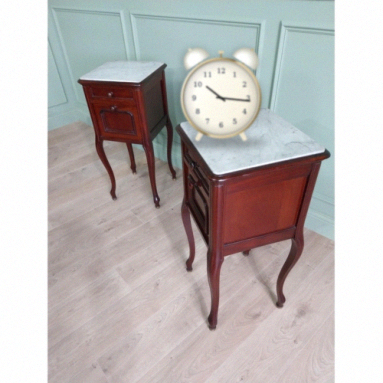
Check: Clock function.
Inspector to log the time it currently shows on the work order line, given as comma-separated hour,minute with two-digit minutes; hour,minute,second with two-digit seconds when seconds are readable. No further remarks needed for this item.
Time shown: 10,16
